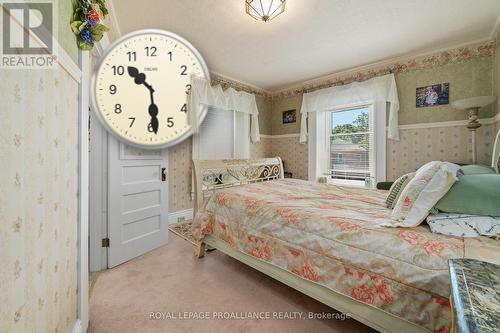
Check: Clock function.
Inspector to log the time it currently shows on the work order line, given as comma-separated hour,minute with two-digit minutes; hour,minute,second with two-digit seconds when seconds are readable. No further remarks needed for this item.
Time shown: 10,29
